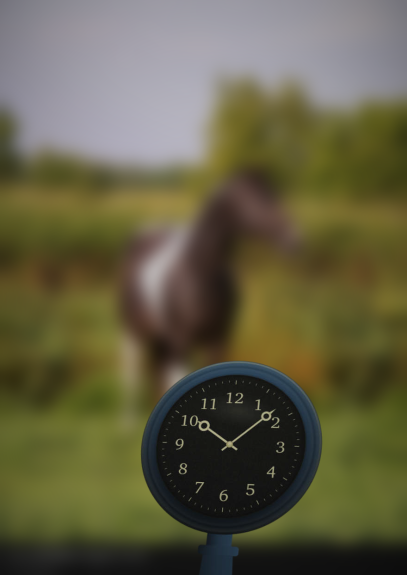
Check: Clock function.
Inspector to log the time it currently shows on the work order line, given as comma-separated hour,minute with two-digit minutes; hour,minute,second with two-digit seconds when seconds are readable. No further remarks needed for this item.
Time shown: 10,08
